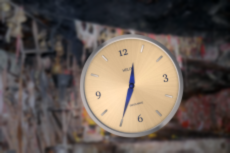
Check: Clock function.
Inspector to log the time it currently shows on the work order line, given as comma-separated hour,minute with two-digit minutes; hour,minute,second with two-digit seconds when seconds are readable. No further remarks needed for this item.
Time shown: 12,35
